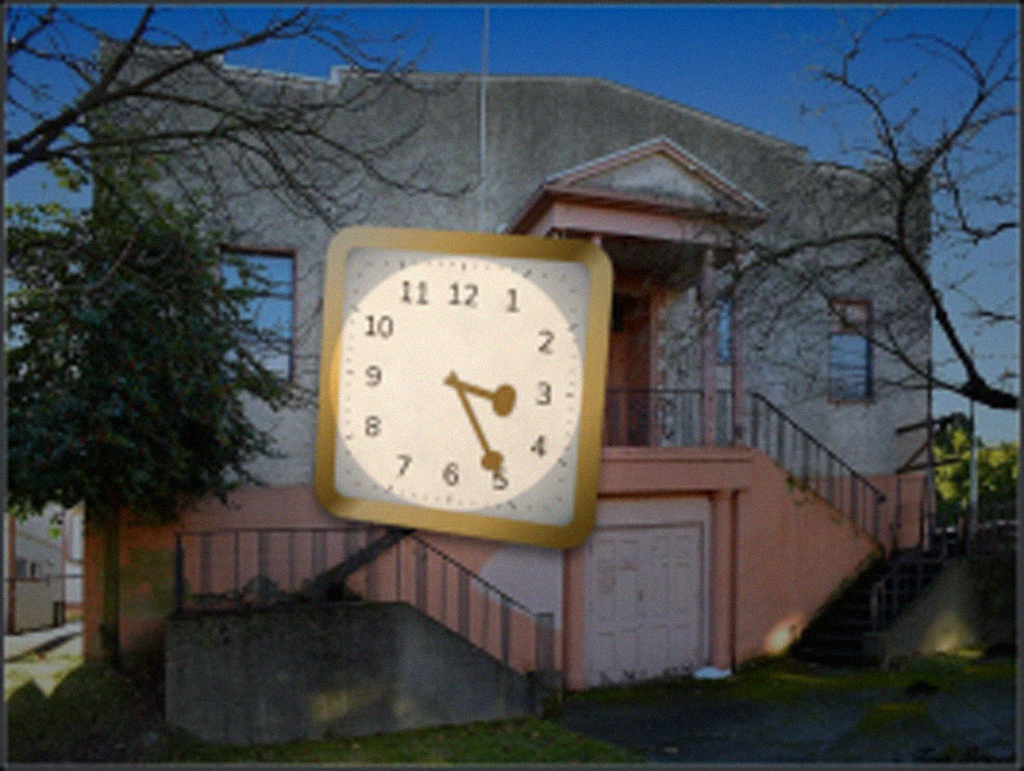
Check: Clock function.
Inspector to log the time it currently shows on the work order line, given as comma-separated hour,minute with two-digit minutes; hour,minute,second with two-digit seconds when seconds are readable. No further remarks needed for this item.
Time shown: 3,25
